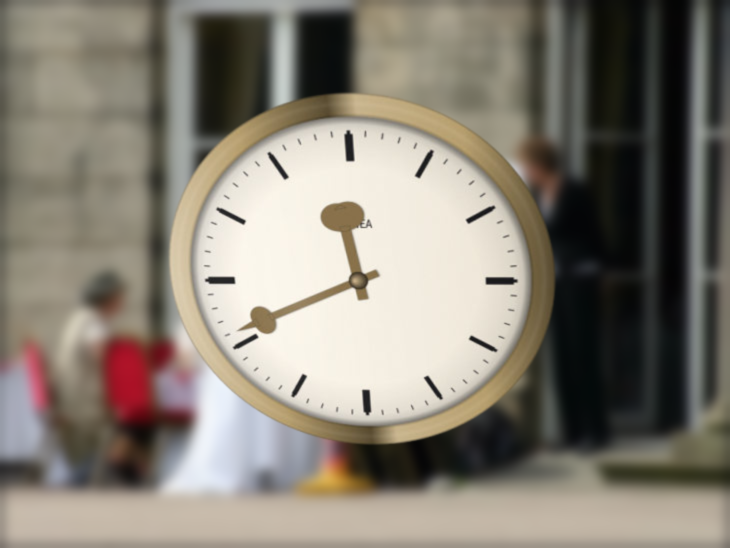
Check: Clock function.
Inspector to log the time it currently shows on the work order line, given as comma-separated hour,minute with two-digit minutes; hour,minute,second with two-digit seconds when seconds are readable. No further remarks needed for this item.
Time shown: 11,41
